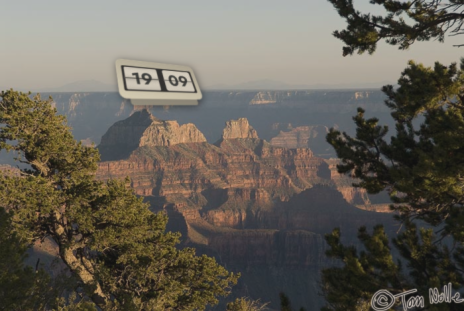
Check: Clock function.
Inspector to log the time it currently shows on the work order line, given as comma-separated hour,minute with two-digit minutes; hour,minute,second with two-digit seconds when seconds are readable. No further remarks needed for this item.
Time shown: 19,09
